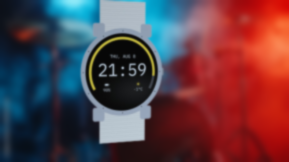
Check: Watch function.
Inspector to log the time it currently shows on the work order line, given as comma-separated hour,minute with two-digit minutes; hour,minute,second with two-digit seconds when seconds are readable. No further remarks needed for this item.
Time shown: 21,59
